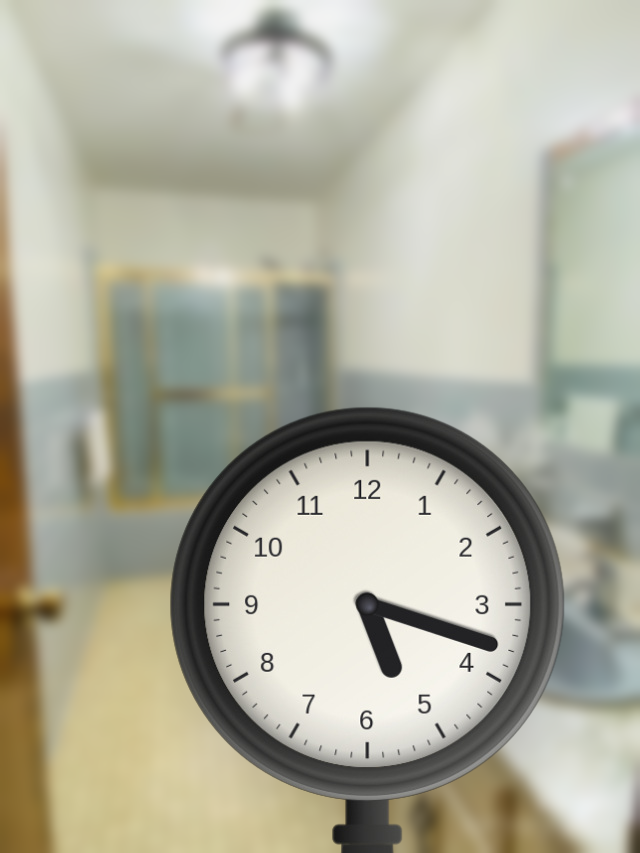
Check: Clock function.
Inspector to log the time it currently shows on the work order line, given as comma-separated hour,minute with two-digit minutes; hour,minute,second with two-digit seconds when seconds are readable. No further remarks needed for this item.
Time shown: 5,18
